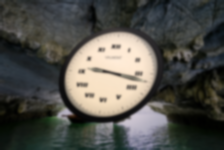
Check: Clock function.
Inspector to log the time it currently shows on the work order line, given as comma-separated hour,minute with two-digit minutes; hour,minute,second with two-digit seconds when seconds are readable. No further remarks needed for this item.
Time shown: 9,17
